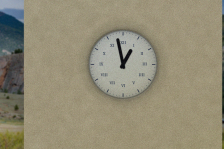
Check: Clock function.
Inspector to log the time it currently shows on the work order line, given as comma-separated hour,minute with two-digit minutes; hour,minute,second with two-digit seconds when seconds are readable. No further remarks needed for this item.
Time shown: 12,58
